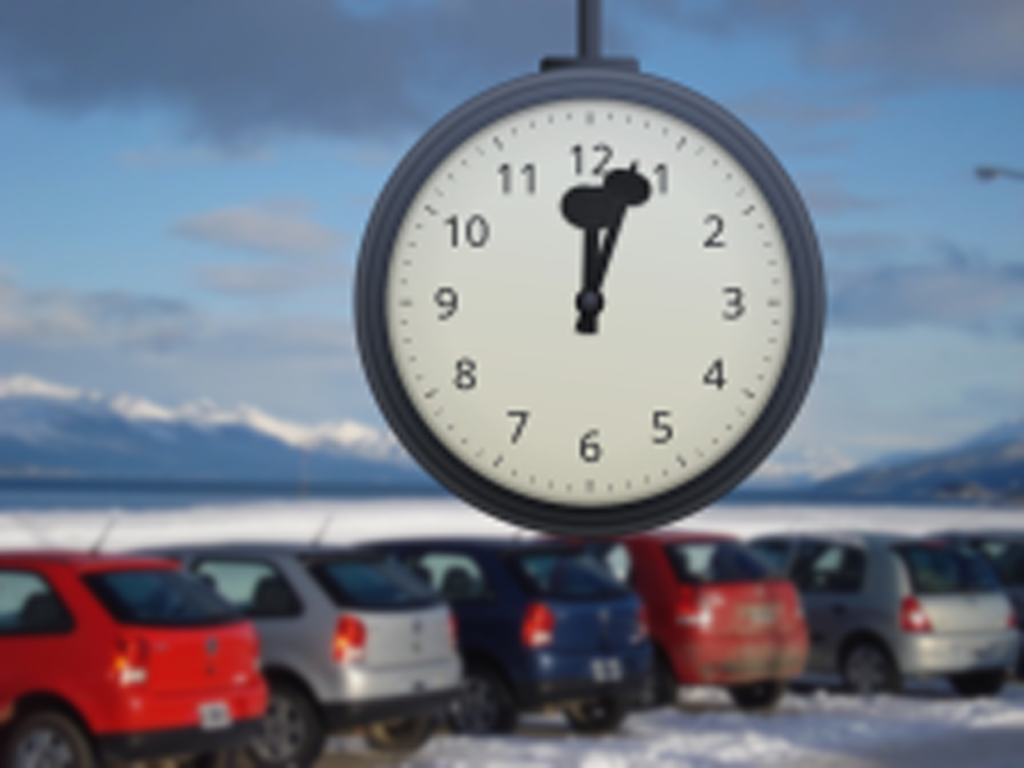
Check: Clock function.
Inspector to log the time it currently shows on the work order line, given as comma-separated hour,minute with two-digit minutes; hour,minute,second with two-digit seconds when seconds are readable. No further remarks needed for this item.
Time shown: 12,03
